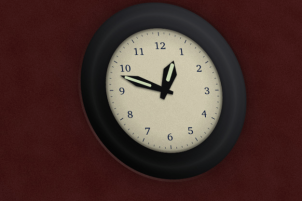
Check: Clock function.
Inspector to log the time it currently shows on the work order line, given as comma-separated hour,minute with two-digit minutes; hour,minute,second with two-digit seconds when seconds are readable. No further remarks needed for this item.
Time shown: 12,48
